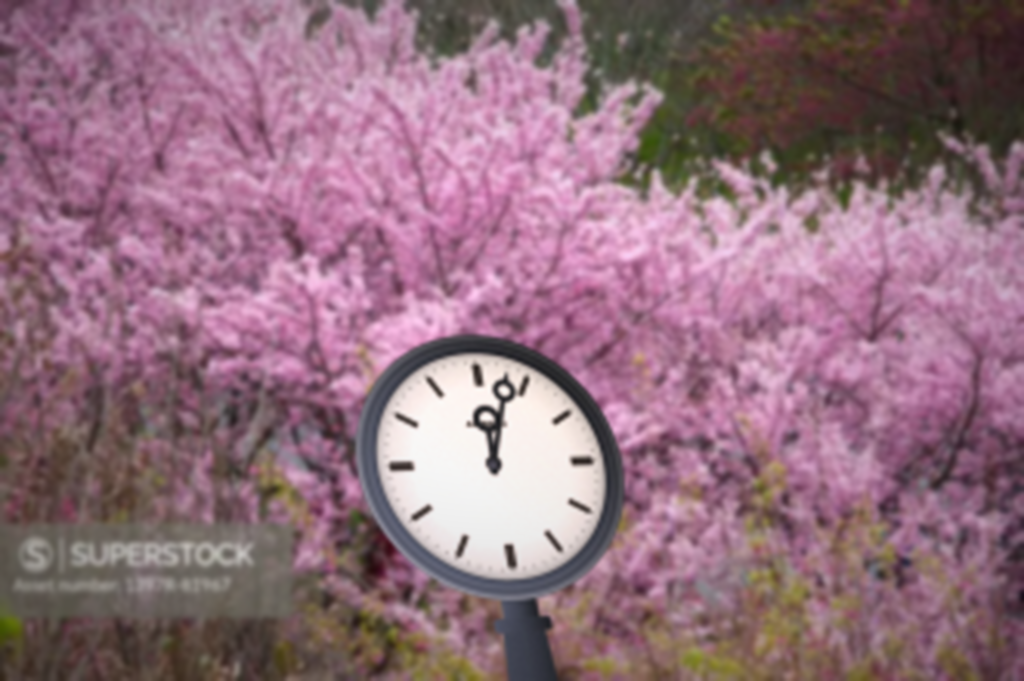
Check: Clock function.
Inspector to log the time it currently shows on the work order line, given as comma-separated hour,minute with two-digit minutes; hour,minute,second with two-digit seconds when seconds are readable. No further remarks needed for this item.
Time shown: 12,03
